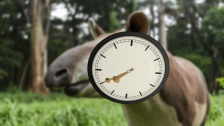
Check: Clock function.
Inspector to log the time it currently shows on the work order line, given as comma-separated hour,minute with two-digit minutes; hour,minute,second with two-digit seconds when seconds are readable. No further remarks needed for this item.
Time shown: 7,40
